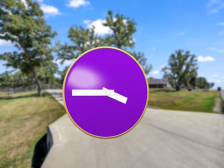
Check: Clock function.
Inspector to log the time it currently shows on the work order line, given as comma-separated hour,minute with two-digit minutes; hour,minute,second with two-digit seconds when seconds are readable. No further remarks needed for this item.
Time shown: 3,45
